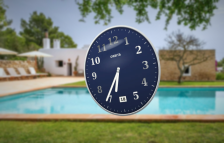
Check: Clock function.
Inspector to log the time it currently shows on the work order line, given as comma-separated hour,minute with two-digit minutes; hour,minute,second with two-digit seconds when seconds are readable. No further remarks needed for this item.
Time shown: 6,36
